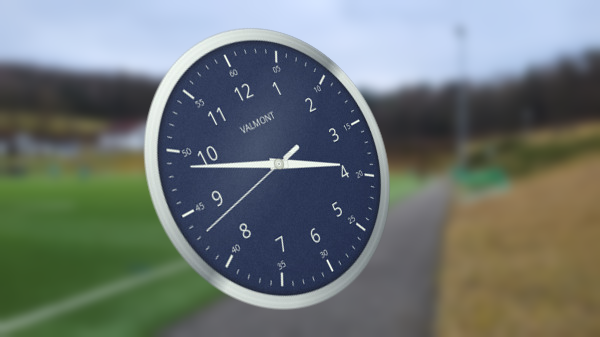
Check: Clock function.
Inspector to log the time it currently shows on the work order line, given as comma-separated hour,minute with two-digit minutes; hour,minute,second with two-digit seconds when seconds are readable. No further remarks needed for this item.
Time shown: 3,48,43
